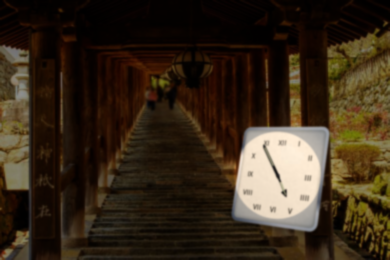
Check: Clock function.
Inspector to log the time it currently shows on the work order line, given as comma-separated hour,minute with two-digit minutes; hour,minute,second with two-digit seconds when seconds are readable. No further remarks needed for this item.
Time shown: 4,54
